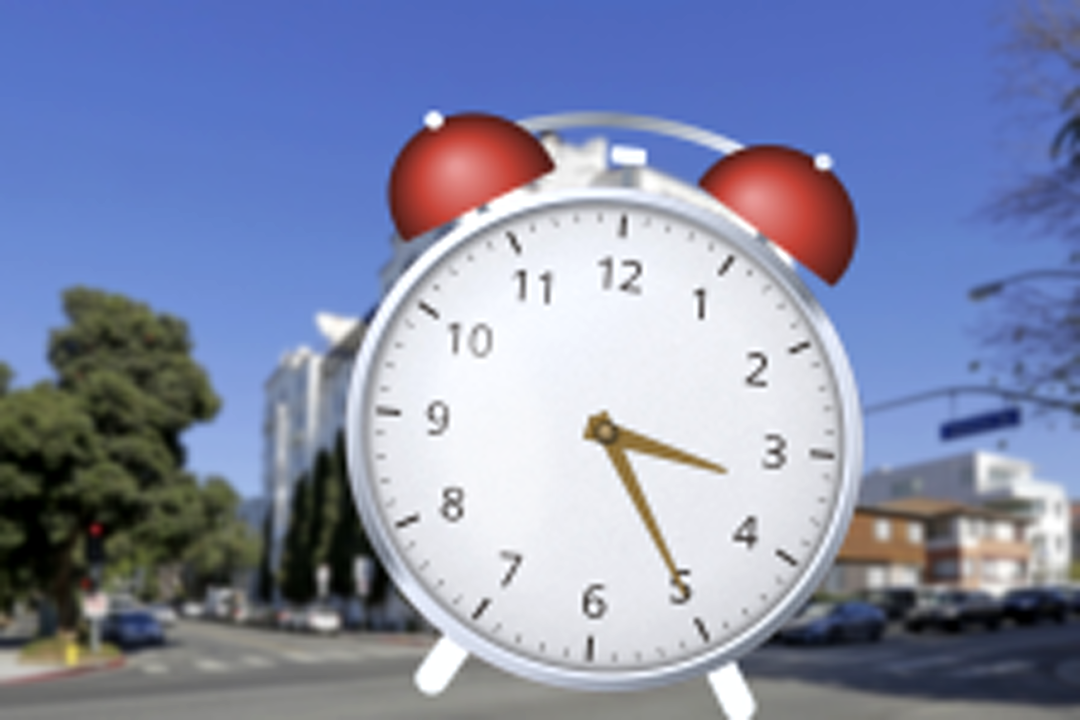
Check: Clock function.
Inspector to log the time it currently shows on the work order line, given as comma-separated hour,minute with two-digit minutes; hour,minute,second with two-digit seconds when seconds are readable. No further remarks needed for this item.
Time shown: 3,25
